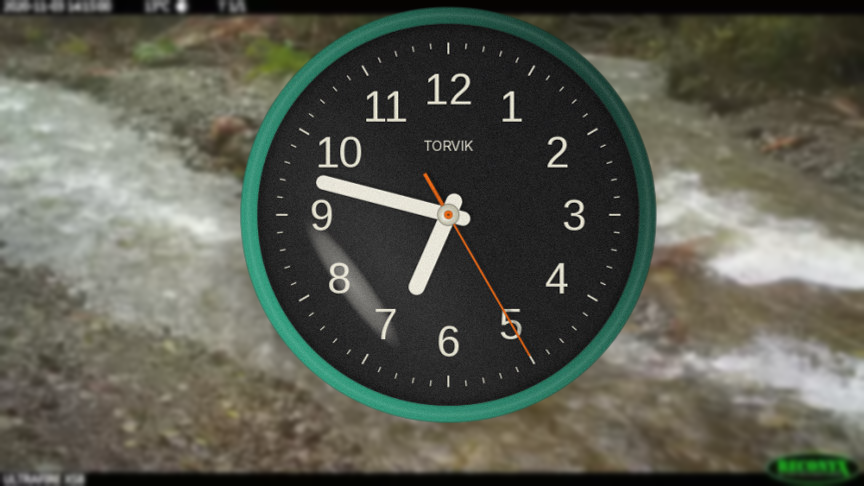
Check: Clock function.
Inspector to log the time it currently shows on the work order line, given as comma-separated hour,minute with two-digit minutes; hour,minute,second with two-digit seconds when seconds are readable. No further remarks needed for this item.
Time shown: 6,47,25
